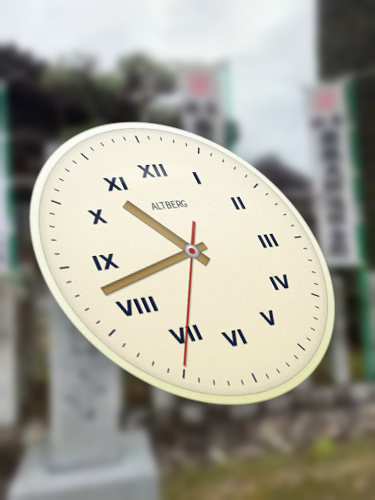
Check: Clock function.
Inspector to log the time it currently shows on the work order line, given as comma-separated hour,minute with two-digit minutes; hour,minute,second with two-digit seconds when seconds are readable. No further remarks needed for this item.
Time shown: 10,42,35
